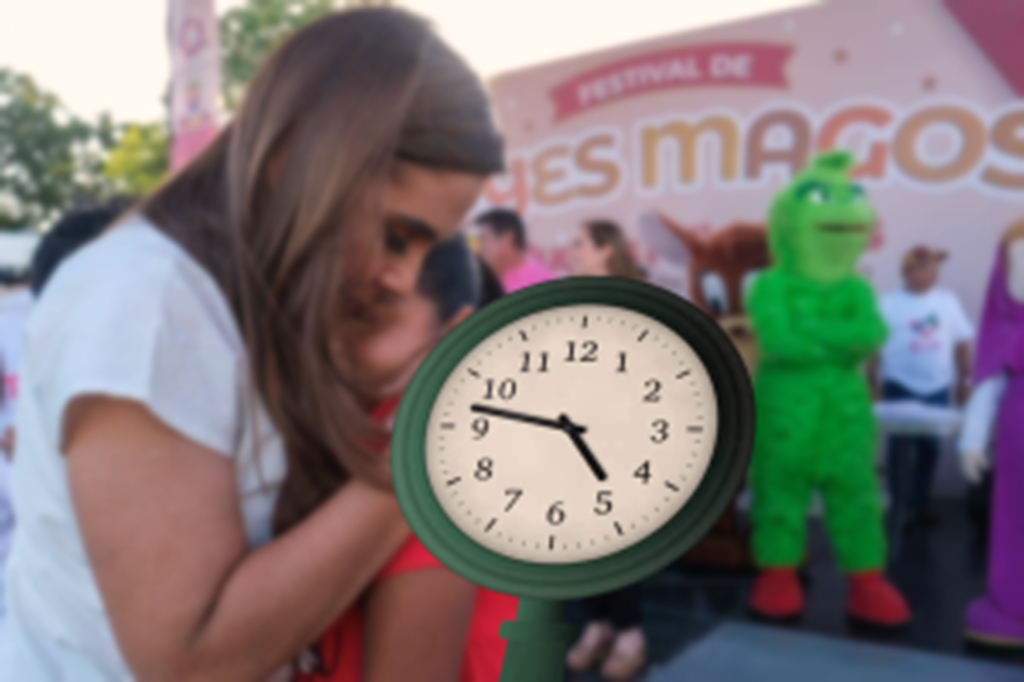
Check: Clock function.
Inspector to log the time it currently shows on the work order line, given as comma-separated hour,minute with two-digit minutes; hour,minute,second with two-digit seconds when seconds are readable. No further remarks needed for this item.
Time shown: 4,47
